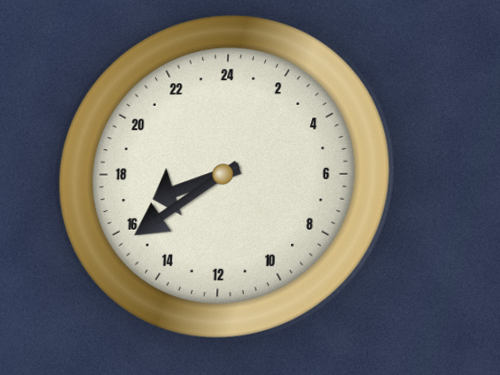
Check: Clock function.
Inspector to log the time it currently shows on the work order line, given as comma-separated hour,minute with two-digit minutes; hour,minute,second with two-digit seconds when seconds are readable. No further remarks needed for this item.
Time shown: 16,39
